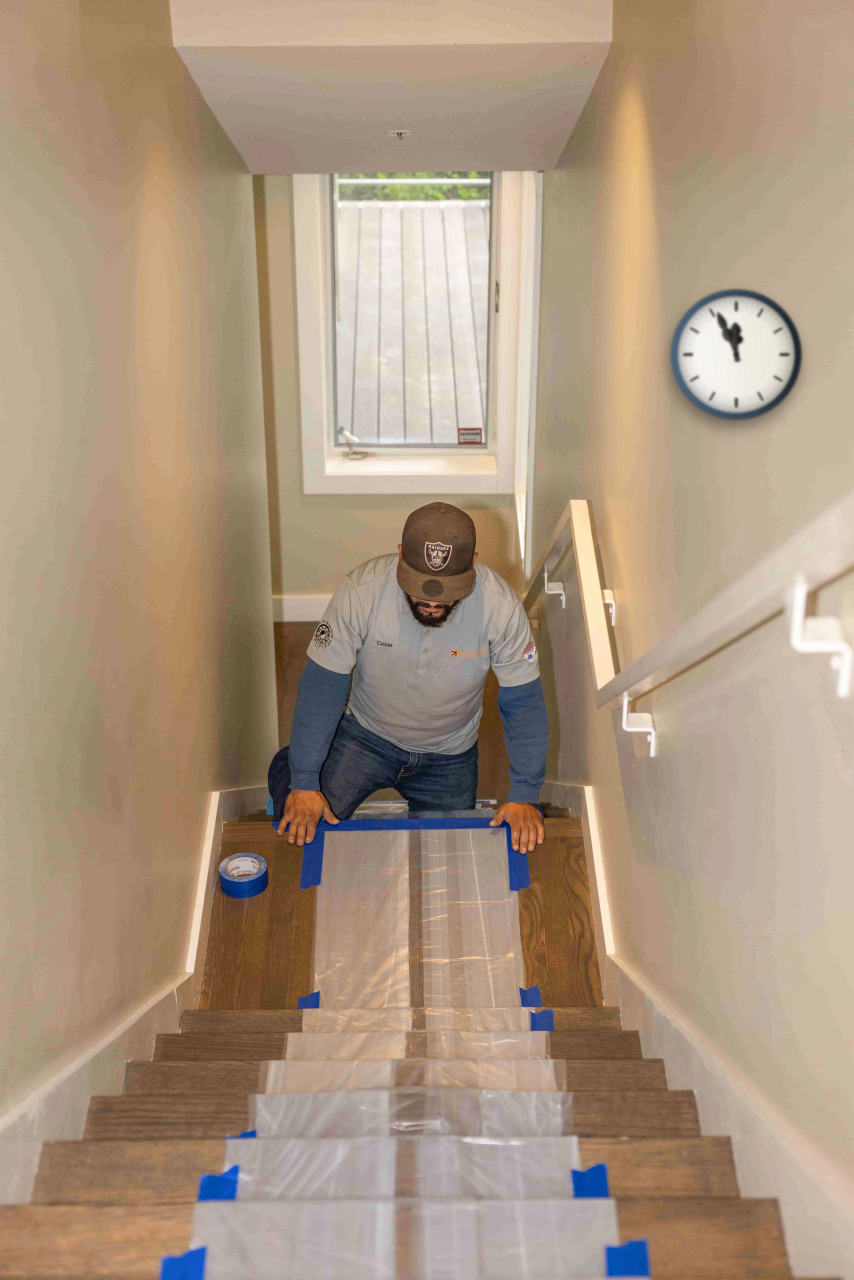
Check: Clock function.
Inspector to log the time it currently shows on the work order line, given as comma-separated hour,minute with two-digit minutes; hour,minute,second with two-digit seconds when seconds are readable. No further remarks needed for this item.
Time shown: 11,56
